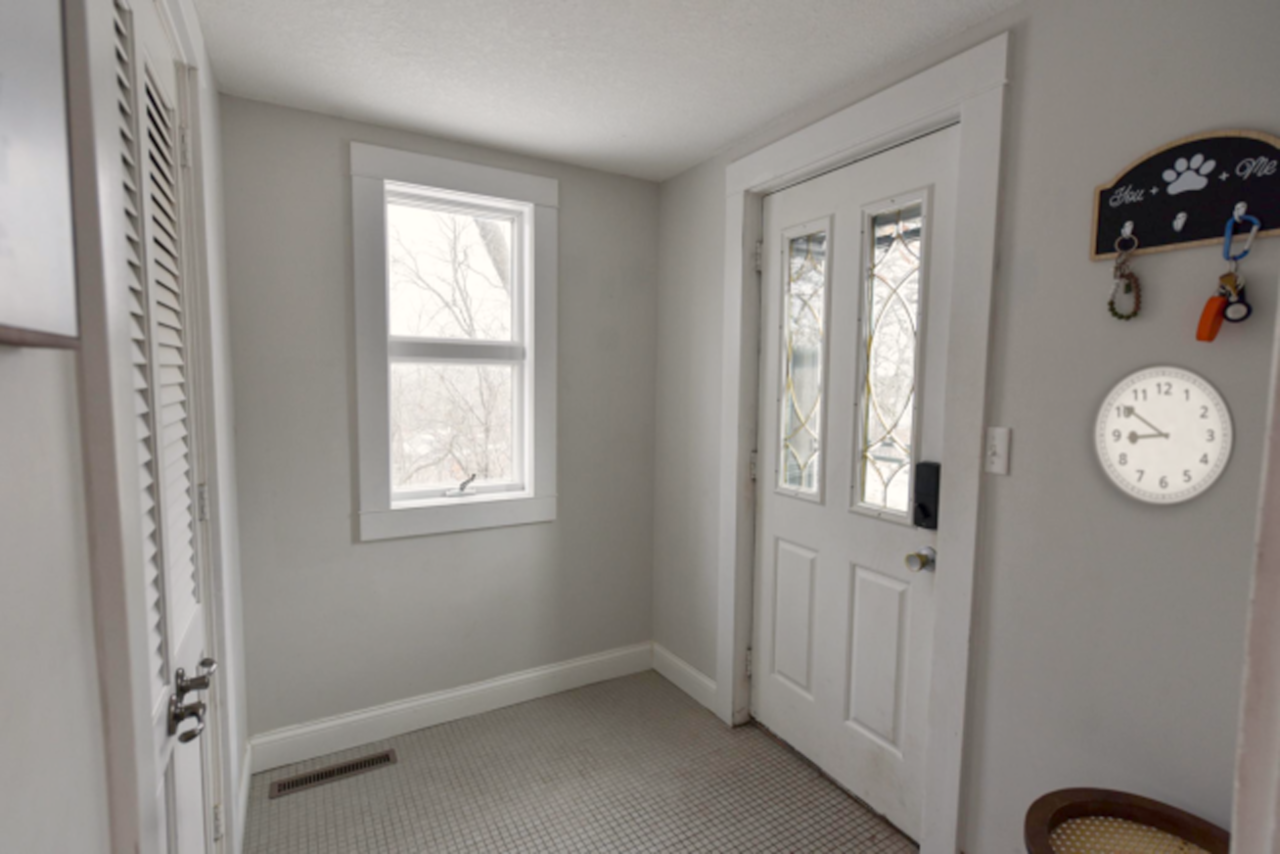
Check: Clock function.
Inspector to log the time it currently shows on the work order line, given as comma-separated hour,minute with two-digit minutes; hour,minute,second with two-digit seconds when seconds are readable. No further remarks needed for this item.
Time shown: 8,51
